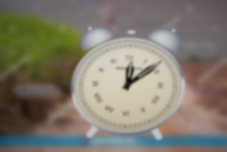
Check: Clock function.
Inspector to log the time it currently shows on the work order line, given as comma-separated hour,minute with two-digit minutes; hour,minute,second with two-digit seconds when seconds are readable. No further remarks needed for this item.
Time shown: 12,08
